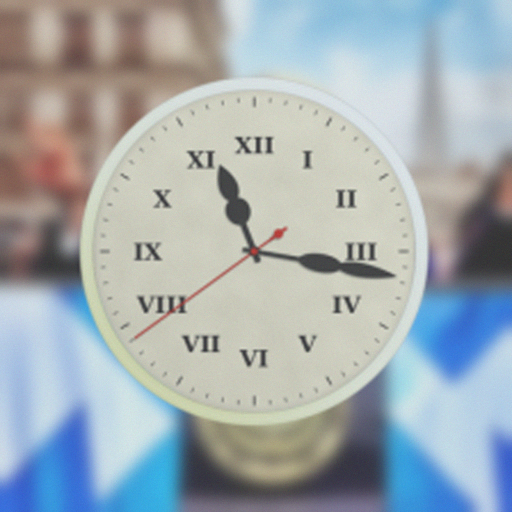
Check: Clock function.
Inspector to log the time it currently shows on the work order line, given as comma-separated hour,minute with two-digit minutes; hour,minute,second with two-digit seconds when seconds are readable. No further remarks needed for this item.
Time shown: 11,16,39
